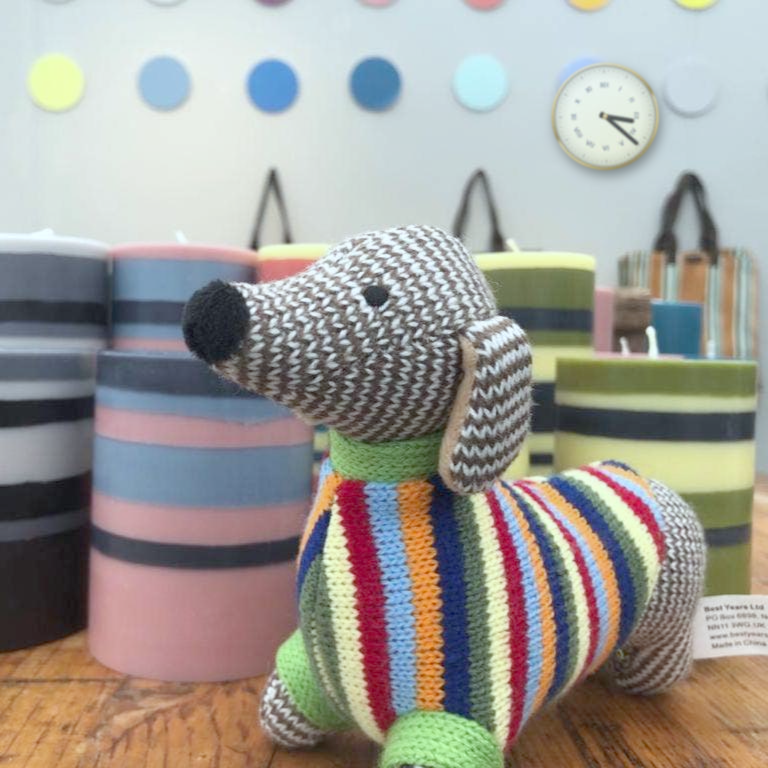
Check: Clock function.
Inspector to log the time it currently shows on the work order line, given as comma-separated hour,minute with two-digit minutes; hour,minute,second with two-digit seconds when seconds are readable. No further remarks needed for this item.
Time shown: 3,22
